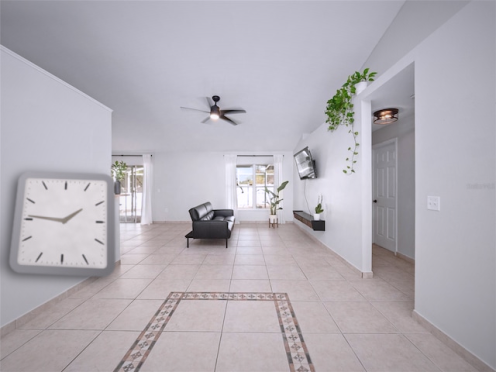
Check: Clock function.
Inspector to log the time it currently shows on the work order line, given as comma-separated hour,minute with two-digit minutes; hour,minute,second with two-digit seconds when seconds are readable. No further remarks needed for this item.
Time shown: 1,46
